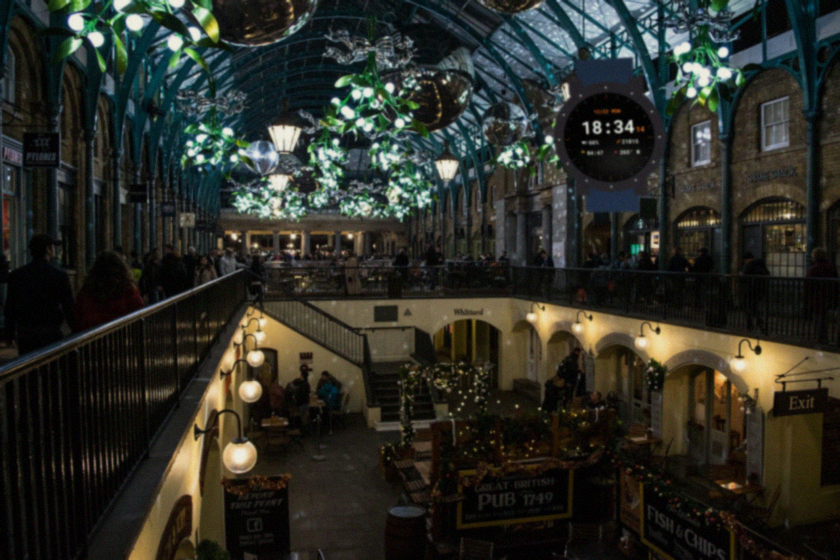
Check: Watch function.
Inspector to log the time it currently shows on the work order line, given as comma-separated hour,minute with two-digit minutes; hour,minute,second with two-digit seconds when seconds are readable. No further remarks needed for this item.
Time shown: 18,34
